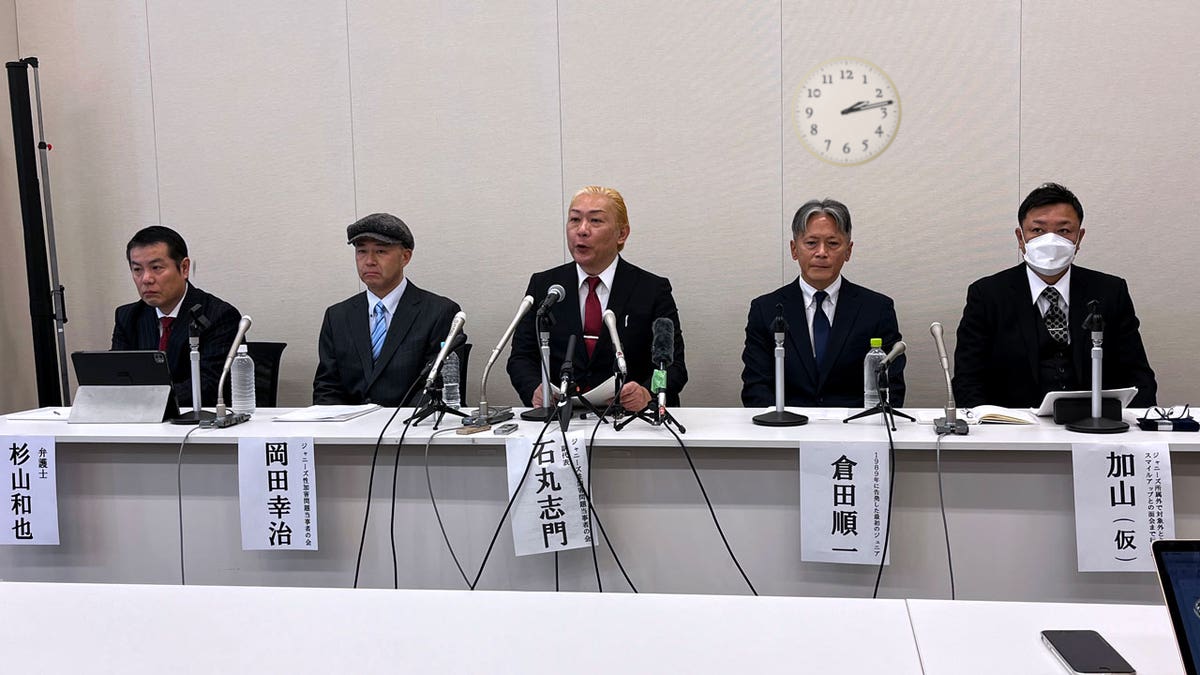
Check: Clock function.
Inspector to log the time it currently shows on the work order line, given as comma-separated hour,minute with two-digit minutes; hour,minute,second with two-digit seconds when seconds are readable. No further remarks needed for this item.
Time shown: 2,13
